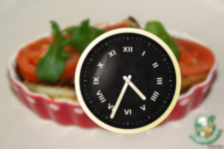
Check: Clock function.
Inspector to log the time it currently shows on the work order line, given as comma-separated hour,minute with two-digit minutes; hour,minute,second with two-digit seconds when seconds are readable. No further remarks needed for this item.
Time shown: 4,34
